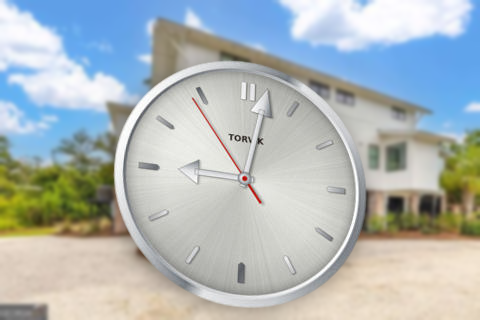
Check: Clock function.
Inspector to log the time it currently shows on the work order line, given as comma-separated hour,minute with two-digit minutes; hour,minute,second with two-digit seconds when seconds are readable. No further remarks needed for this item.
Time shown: 9,01,54
